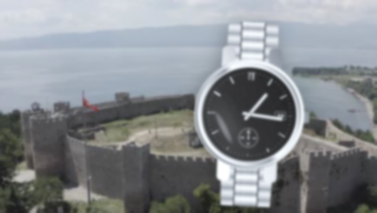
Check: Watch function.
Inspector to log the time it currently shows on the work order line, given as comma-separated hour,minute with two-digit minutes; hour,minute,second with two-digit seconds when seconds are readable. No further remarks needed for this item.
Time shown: 1,16
